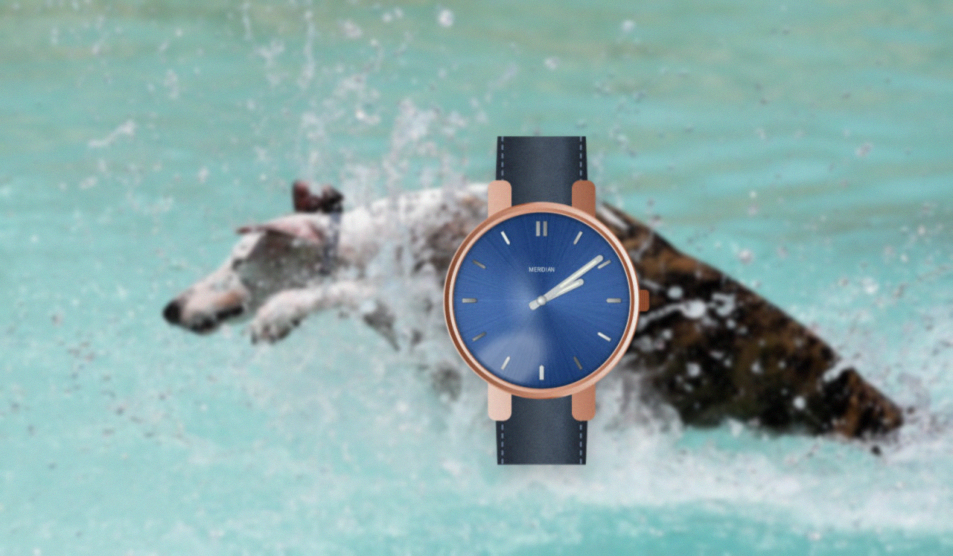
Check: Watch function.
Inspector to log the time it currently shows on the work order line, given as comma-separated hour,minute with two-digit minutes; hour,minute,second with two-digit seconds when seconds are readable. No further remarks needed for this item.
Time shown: 2,09
